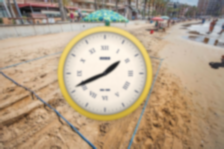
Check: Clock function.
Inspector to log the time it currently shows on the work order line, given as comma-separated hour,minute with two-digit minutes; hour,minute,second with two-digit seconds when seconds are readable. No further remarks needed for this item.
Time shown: 1,41
